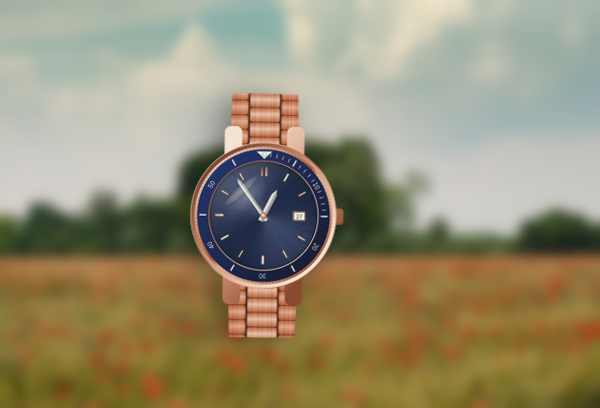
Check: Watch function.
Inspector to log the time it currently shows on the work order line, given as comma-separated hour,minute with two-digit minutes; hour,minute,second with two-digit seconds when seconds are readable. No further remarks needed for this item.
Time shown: 12,54
